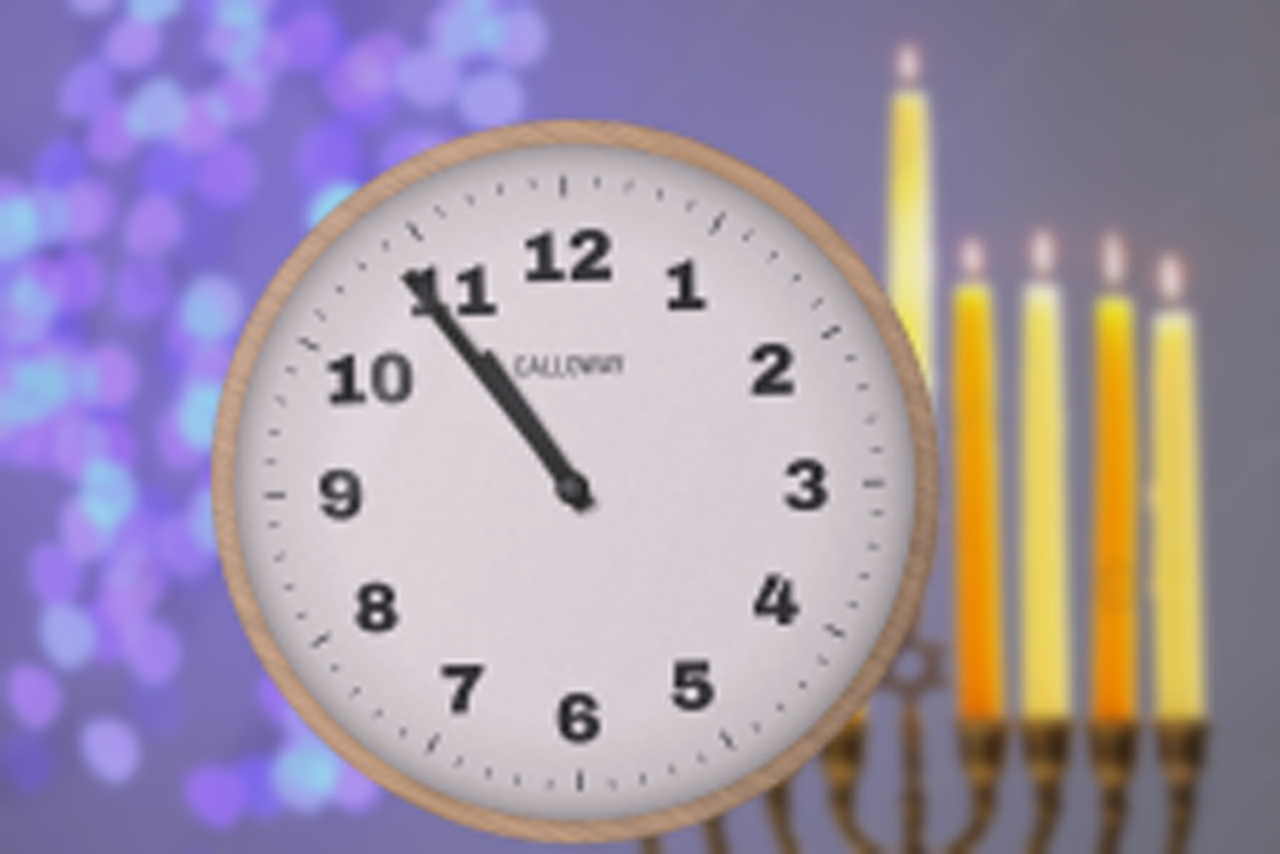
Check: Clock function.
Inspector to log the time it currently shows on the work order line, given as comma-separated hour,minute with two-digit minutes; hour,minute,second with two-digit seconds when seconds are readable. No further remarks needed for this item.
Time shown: 10,54
